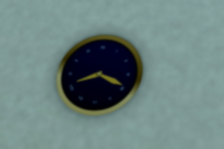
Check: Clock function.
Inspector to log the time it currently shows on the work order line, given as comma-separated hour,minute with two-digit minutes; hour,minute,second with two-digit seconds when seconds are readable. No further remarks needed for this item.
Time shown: 8,19
